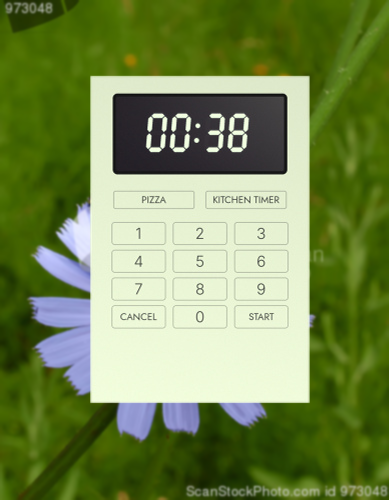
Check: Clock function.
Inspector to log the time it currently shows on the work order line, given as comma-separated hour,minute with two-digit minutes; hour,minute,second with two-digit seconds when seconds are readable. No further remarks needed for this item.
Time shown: 0,38
